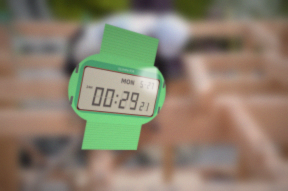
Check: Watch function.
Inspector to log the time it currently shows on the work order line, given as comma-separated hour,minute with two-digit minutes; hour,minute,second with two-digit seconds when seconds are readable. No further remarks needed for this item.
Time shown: 0,29
